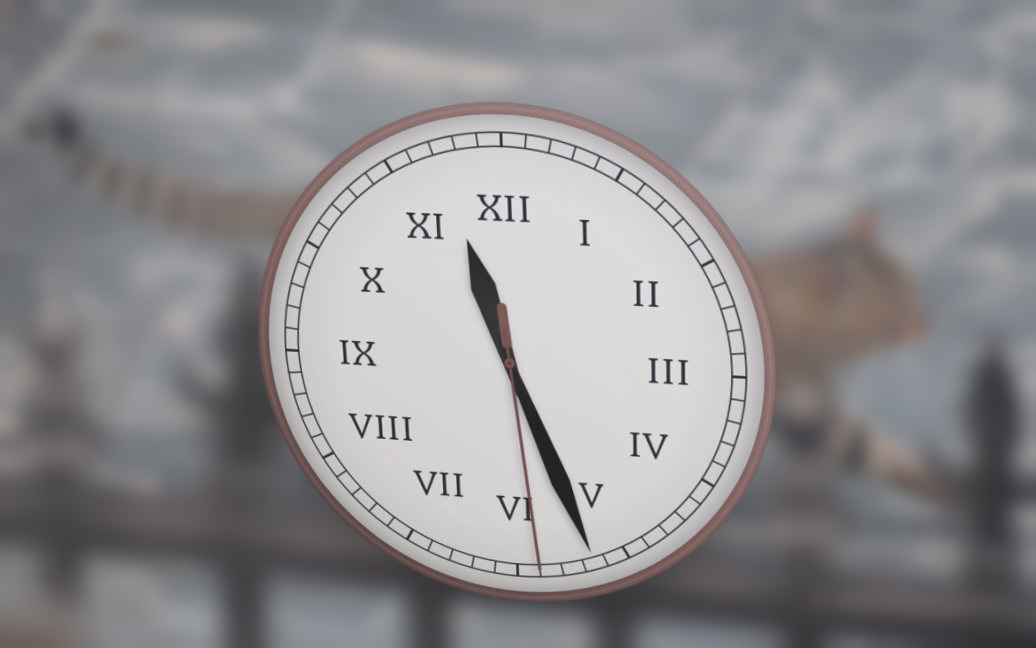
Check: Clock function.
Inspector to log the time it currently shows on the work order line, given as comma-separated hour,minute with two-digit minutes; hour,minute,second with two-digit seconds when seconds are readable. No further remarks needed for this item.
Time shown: 11,26,29
